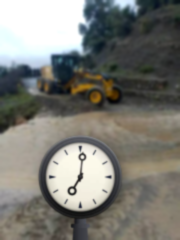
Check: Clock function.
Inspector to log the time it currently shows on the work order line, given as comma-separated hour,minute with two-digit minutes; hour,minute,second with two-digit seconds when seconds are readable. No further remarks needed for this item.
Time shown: 7,01
